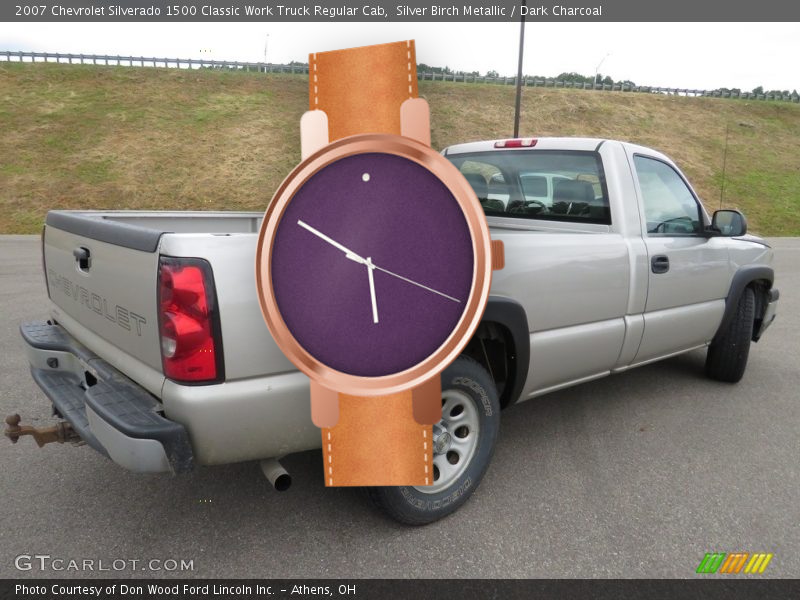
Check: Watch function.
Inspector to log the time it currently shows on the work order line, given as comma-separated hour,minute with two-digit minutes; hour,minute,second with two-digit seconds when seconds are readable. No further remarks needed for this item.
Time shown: 5,50,19
